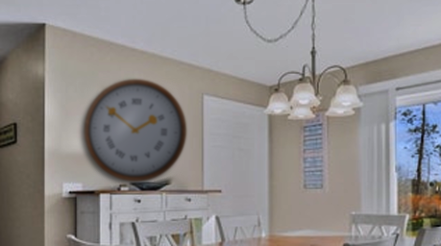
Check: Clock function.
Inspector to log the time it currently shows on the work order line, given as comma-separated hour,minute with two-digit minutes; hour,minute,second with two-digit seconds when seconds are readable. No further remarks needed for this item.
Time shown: 1,51
